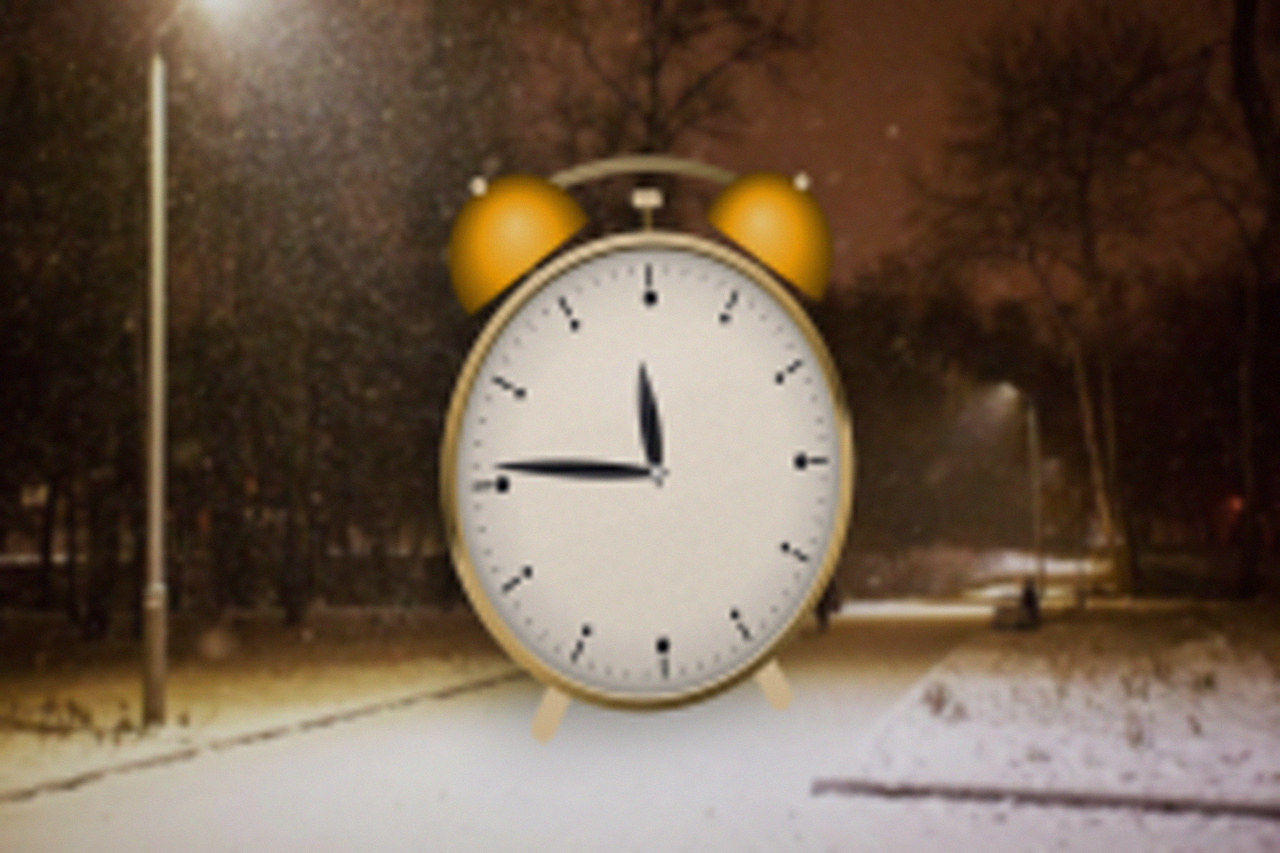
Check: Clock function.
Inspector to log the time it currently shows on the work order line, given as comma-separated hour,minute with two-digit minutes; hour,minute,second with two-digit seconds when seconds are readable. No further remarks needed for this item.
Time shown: 11,46
